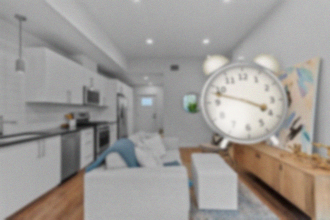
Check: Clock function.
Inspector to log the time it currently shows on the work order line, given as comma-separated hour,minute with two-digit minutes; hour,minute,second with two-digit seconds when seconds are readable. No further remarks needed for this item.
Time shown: 3,48
